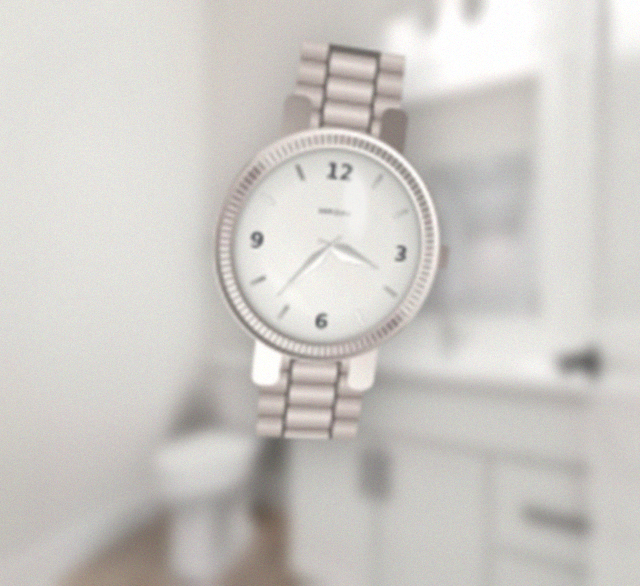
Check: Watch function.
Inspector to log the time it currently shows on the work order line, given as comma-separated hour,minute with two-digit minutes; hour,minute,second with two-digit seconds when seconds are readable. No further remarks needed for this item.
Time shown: 3,37
